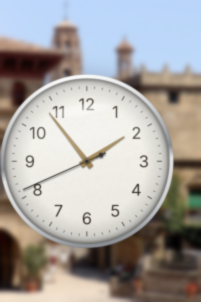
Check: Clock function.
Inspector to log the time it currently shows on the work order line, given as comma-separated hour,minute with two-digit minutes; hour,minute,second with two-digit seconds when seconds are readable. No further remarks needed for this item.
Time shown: 1,53,41
